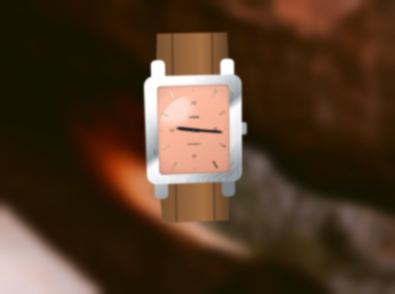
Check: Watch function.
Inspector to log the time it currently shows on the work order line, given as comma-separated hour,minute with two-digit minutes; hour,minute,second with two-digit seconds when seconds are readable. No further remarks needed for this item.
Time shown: 9,16
